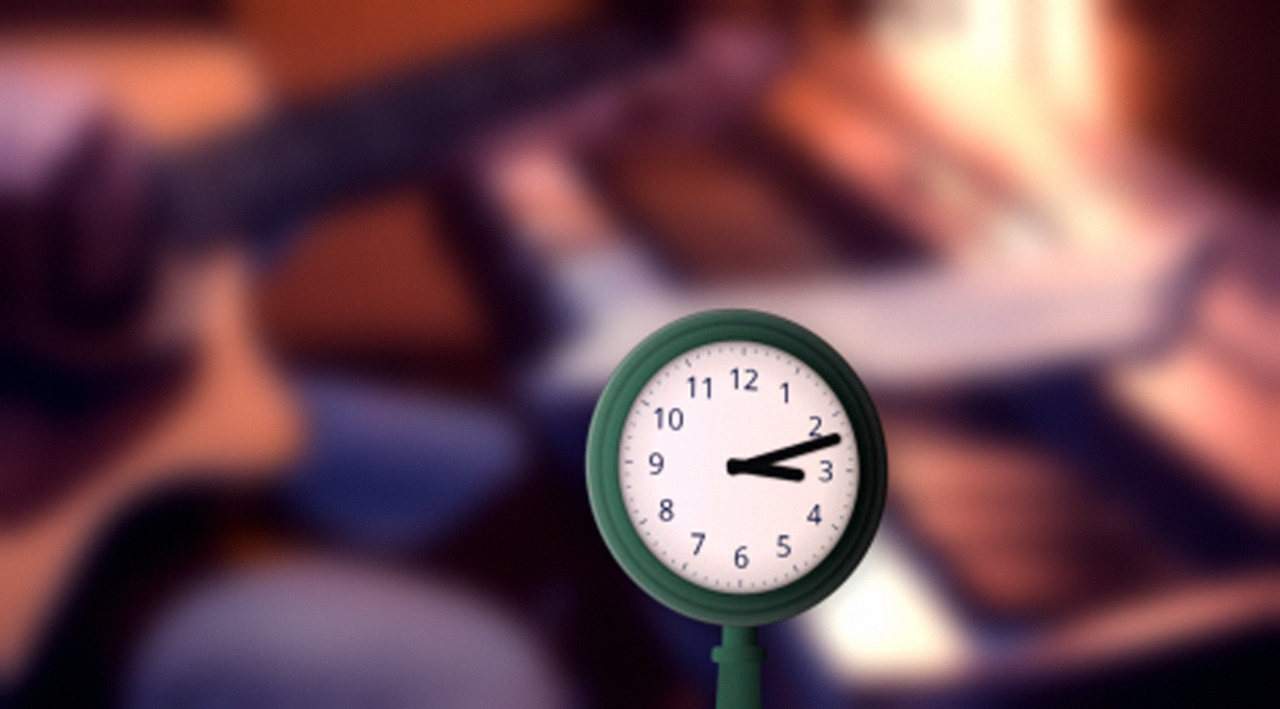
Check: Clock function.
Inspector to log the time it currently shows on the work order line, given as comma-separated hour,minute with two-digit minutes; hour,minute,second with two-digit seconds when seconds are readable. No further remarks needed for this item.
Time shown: 3,12
